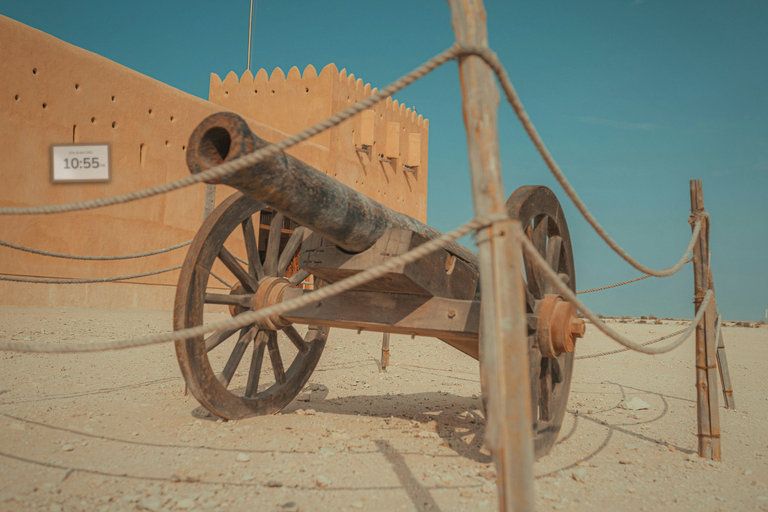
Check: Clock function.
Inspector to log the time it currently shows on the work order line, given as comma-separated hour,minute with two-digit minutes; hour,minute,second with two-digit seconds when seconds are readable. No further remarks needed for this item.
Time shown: 10,55
